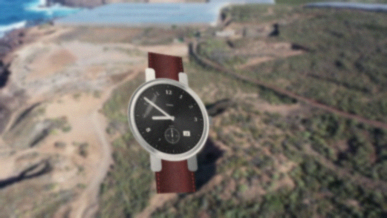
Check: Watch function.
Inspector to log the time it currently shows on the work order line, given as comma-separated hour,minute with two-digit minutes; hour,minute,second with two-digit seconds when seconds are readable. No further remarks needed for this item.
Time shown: 8,51
